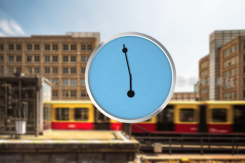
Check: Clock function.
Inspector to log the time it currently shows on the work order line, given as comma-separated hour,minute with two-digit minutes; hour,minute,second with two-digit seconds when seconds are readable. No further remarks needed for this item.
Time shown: 5,58
